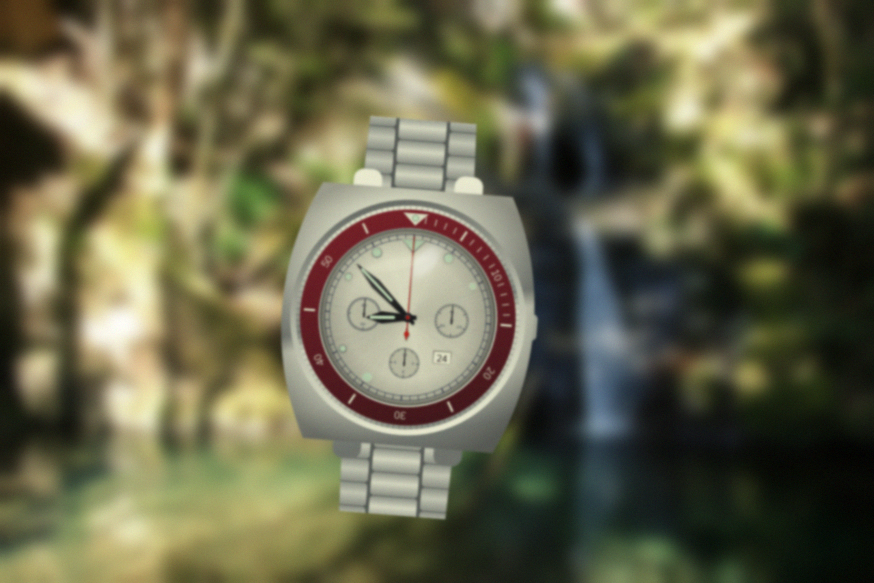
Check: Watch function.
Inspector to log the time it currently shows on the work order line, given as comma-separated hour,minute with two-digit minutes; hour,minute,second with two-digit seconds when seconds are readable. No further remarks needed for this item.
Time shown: 8,52
